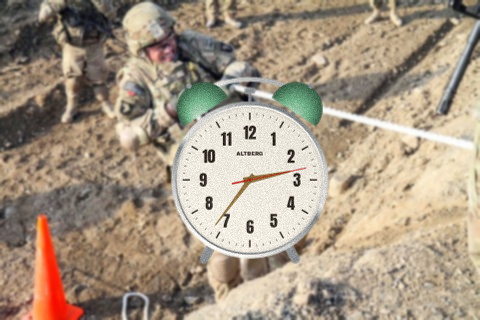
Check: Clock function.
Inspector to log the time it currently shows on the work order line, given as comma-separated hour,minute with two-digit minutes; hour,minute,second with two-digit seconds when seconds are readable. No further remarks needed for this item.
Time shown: 2,36,13
